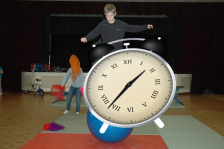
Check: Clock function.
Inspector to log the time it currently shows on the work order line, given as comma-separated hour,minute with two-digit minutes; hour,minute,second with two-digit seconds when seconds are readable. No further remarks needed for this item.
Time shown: 1,37
